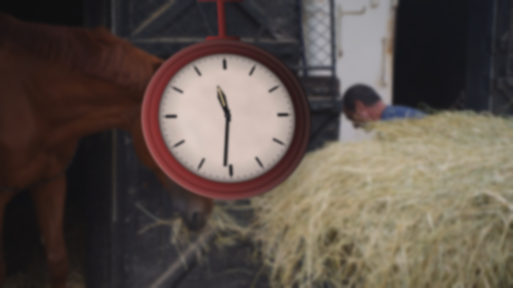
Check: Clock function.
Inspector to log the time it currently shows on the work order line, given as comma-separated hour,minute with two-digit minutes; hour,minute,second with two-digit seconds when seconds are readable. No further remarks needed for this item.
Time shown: 11,31
